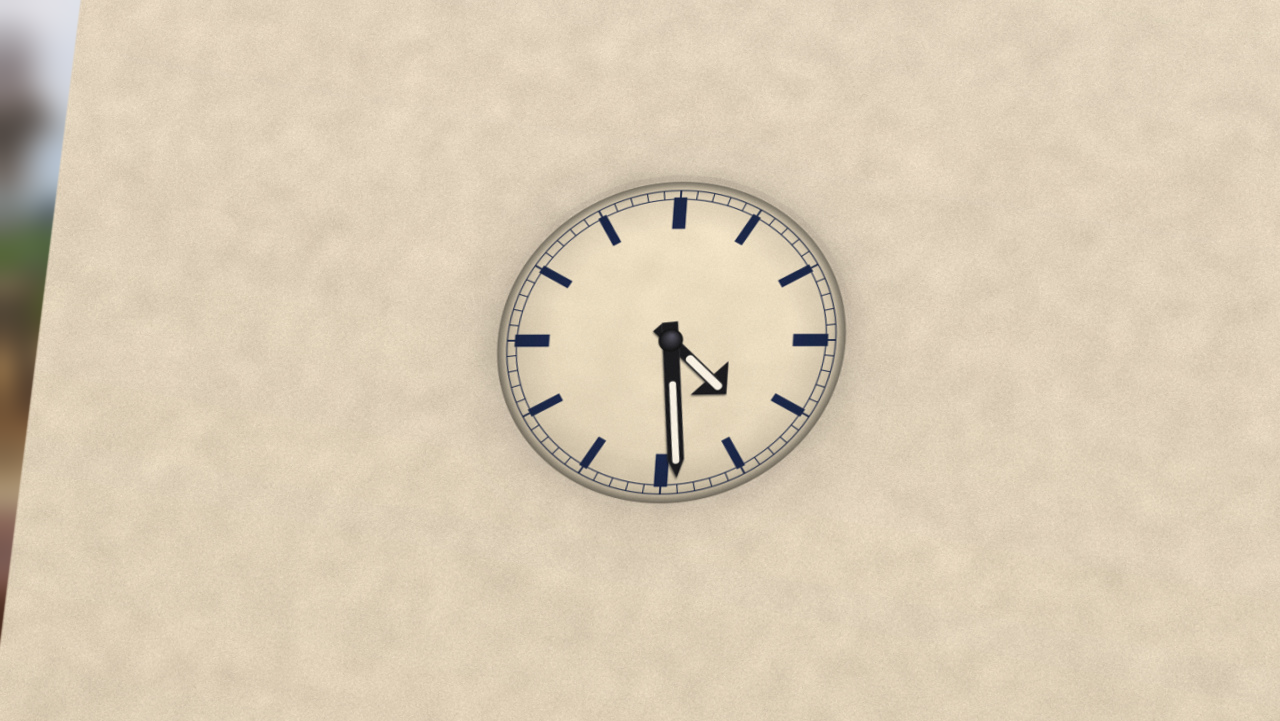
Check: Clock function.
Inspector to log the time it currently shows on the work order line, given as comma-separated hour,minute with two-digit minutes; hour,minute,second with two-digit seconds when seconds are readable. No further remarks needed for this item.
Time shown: 4,29
